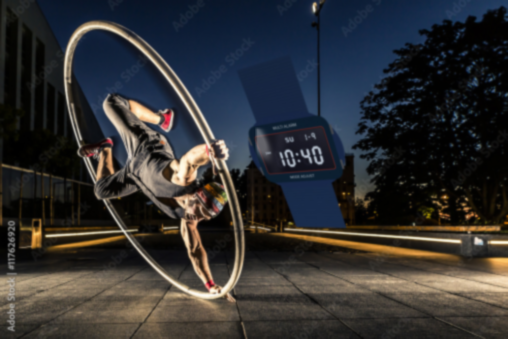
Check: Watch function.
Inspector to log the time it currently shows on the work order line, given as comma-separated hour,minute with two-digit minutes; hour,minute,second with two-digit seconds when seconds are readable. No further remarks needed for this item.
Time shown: 10,40
